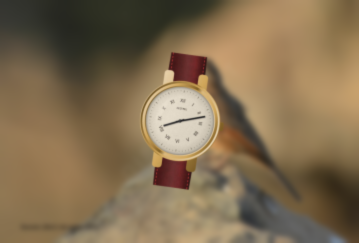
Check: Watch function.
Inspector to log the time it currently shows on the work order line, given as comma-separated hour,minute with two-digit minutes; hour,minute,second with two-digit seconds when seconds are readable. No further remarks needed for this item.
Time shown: 8,12
